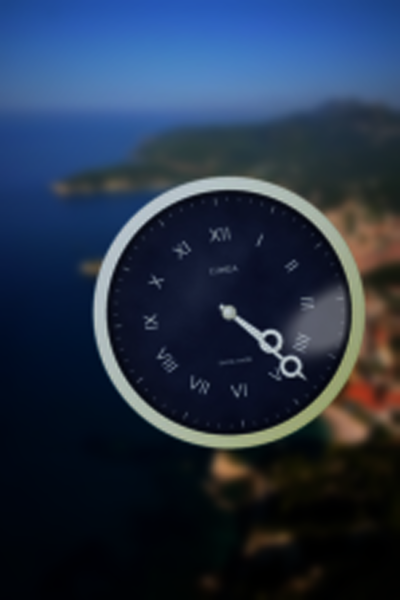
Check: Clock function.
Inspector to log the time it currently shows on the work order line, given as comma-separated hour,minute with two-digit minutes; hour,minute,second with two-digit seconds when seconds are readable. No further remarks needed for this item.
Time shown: 4,23
